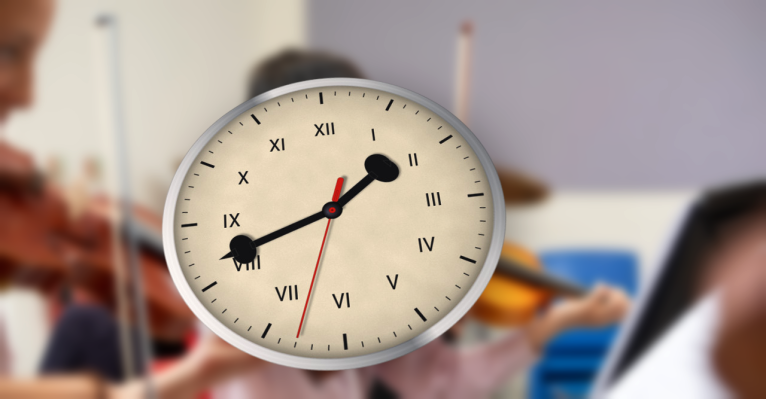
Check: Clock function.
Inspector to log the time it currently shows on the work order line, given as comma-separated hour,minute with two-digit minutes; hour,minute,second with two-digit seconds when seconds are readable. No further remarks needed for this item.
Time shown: 1,41,33
